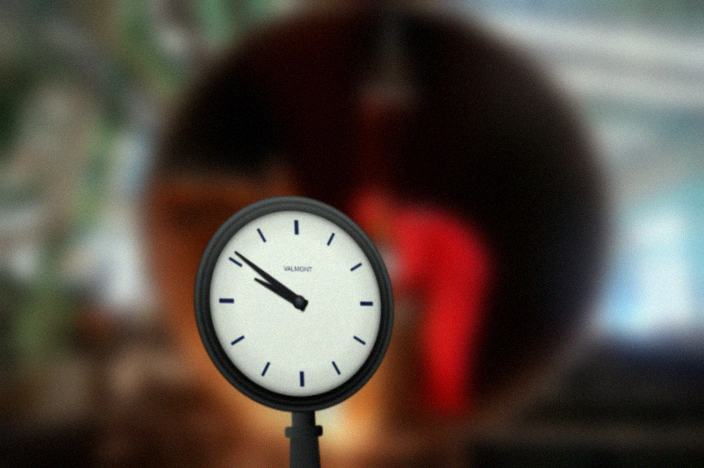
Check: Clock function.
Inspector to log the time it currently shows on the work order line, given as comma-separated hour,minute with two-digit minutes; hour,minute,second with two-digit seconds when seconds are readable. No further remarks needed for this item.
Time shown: 9,51
